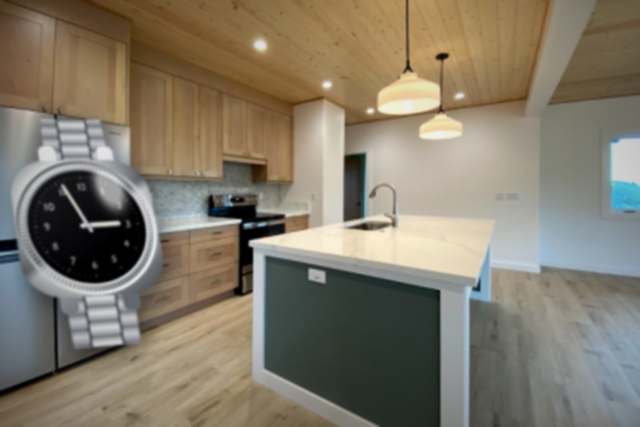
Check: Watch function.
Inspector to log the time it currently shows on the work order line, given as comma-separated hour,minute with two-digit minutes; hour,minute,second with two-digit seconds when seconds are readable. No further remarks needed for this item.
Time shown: 2,56
